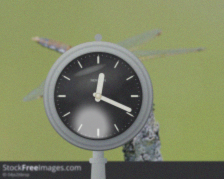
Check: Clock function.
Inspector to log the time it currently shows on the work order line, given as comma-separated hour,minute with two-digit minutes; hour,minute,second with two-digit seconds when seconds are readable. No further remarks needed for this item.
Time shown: 12,19
